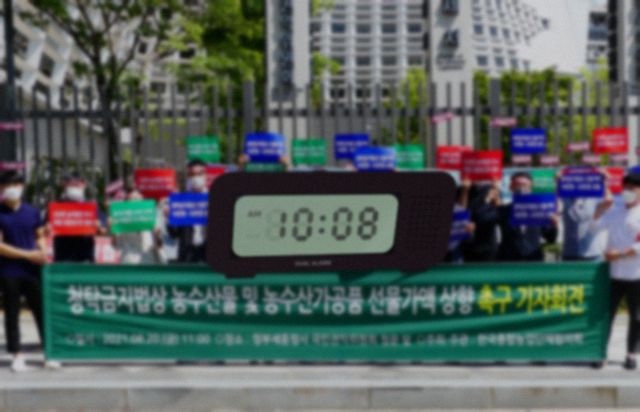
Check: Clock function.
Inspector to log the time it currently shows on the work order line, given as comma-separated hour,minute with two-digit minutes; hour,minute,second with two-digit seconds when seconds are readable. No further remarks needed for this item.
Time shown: 10,08
